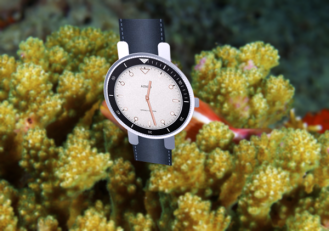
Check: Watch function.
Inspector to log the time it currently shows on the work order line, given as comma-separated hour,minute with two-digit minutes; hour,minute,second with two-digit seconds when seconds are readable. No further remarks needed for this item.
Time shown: 12,28
